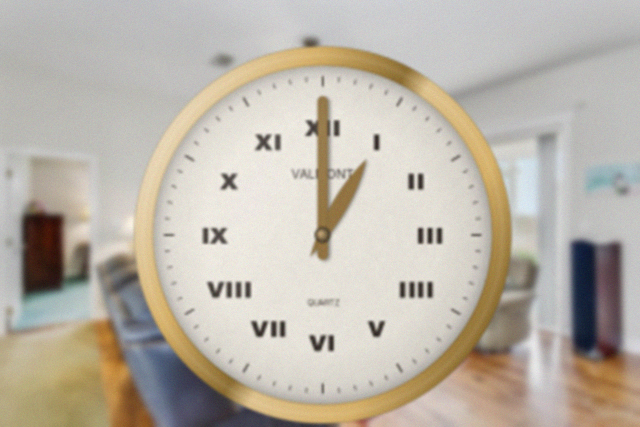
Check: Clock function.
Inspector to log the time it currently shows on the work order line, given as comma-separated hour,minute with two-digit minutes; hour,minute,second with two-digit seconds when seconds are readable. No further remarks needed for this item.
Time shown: 1,00
